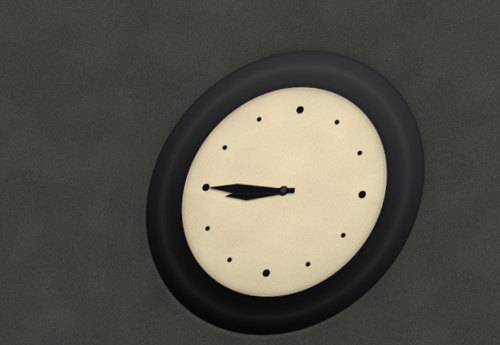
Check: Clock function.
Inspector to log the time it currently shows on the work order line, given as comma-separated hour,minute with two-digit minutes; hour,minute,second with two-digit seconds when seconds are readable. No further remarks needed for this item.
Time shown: 8,45
